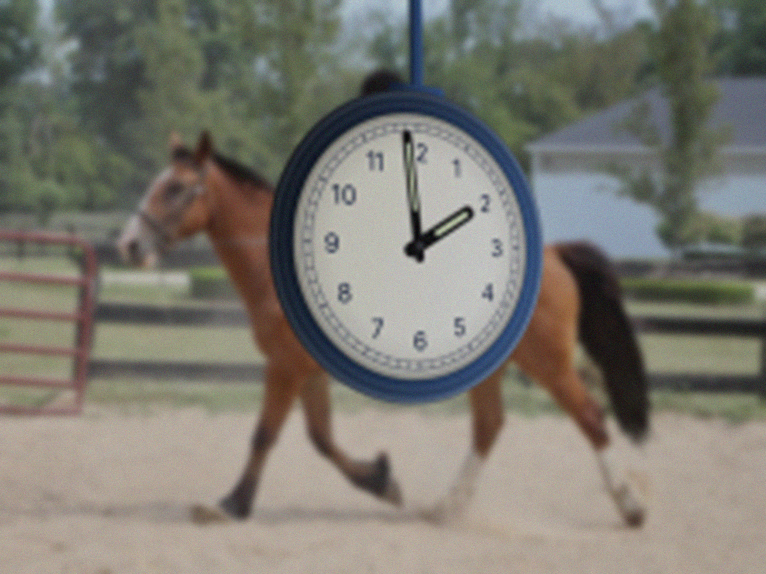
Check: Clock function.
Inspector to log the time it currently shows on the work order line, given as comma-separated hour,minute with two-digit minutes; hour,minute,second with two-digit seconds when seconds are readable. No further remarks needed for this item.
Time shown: 1,59
